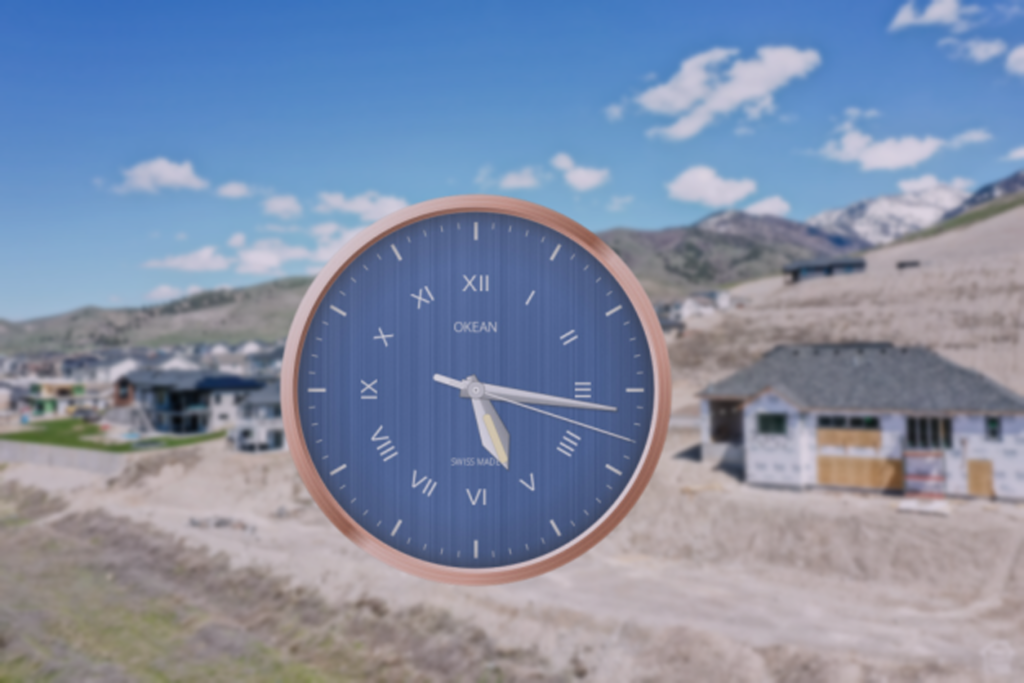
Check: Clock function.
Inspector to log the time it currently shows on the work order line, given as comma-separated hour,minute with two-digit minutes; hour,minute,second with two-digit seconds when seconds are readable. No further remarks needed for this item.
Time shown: 5,16,18
